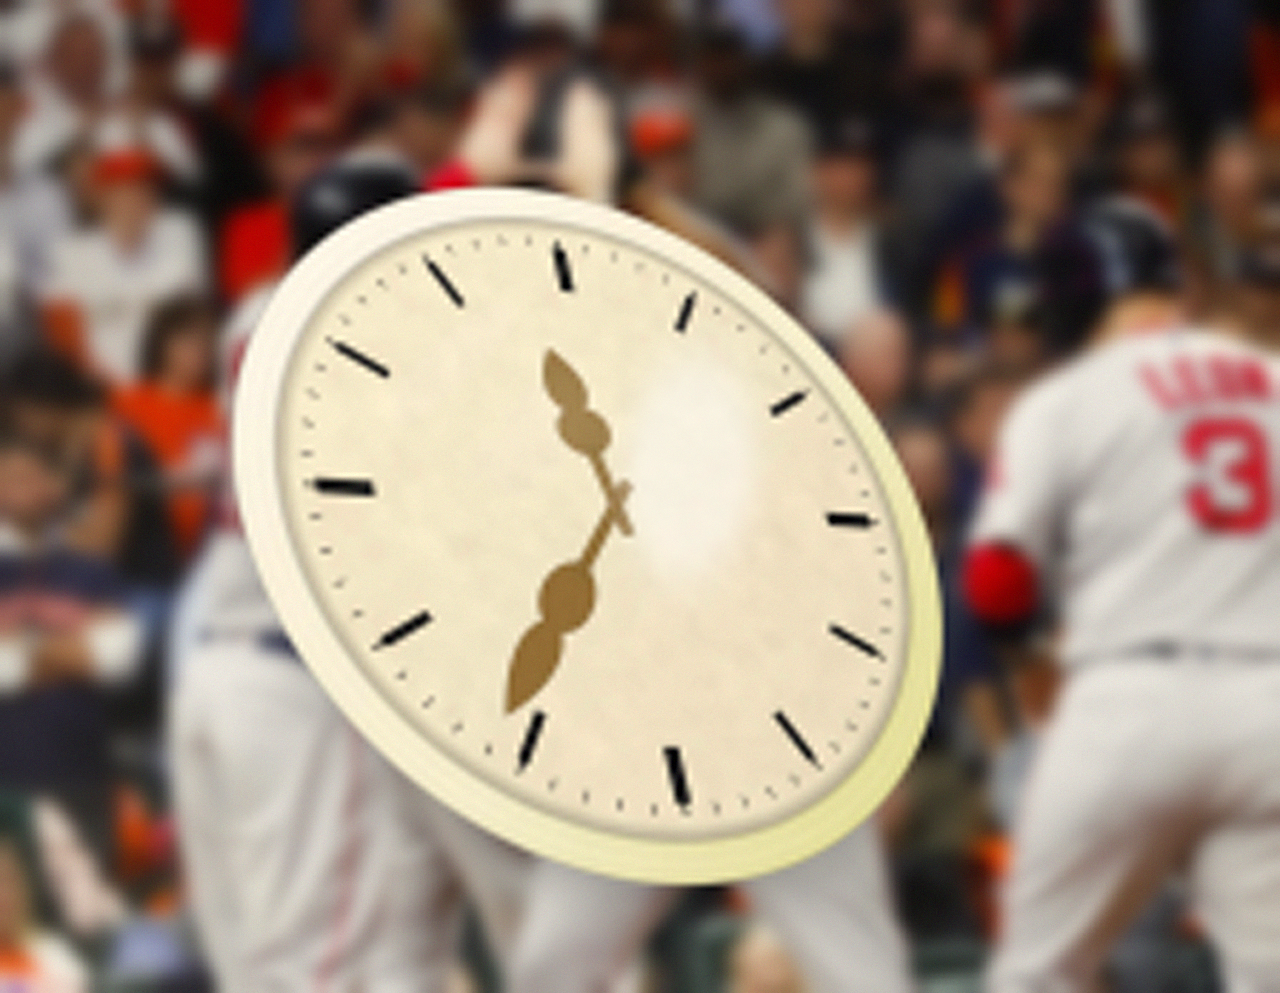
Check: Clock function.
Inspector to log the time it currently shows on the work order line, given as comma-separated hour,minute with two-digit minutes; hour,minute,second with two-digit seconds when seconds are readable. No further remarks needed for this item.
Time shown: 11,36
